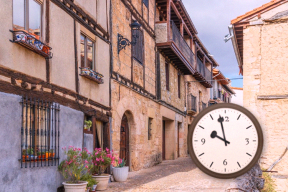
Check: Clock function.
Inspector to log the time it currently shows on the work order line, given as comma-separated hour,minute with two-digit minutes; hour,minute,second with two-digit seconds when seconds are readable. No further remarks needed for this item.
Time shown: 9,58
